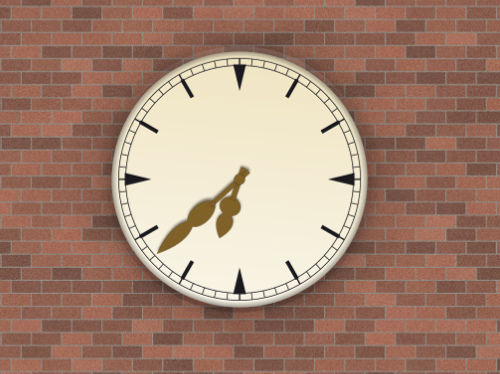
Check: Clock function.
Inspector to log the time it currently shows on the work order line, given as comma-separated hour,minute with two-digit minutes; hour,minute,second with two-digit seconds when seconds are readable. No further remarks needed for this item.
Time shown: 6,38
